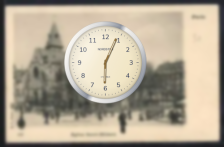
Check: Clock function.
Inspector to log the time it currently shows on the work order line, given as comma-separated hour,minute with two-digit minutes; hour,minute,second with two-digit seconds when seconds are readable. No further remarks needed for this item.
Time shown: 6,04
